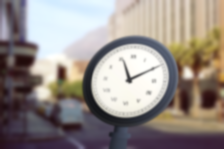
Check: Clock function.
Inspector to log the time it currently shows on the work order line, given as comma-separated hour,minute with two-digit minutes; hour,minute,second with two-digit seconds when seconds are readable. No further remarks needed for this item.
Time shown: 11,10
